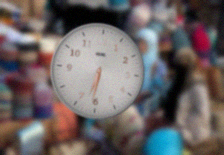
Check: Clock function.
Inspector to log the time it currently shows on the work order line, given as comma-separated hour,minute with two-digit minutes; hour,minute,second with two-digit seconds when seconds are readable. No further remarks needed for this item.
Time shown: 6,31
